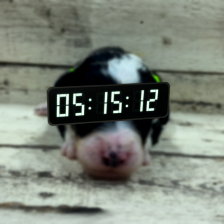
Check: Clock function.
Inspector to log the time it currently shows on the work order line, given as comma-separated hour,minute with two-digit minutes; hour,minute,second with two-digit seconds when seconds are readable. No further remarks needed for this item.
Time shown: 5,15,12
